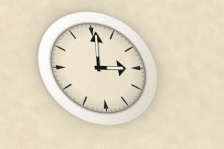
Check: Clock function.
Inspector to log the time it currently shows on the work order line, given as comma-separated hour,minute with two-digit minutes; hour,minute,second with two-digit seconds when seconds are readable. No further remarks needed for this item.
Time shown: 3,01
